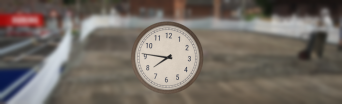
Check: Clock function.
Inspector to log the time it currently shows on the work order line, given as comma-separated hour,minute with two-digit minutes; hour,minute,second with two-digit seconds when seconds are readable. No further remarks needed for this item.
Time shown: 7,46
